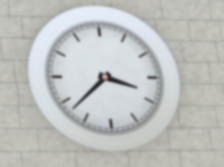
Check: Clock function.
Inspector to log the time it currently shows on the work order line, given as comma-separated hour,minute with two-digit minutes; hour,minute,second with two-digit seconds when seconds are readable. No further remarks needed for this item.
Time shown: 3,38
